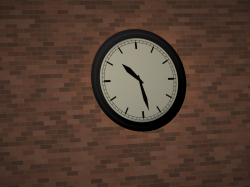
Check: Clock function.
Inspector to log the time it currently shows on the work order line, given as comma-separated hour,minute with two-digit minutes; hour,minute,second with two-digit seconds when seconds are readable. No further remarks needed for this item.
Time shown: 10,28
